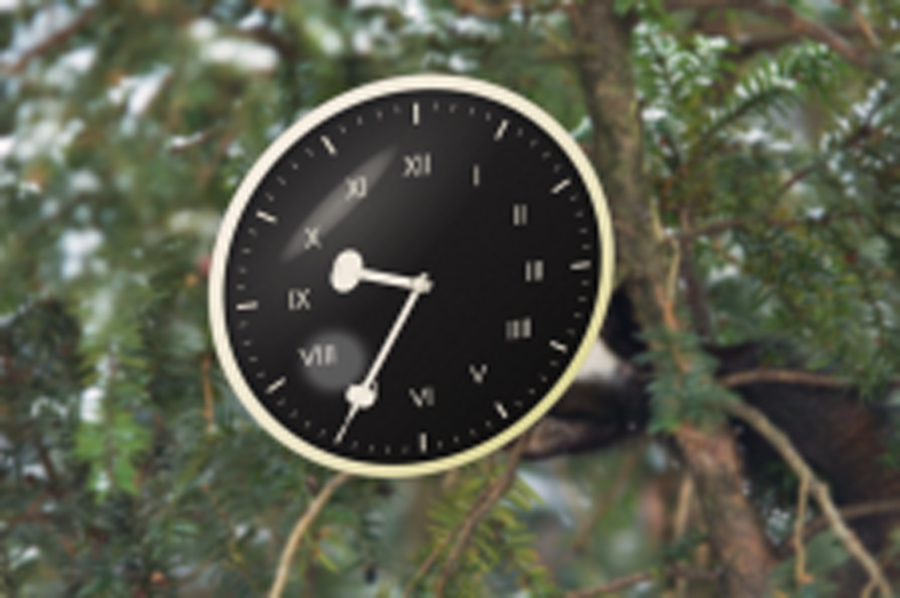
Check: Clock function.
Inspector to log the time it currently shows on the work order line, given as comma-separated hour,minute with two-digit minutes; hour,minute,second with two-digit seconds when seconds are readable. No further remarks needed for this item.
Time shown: 9,35
